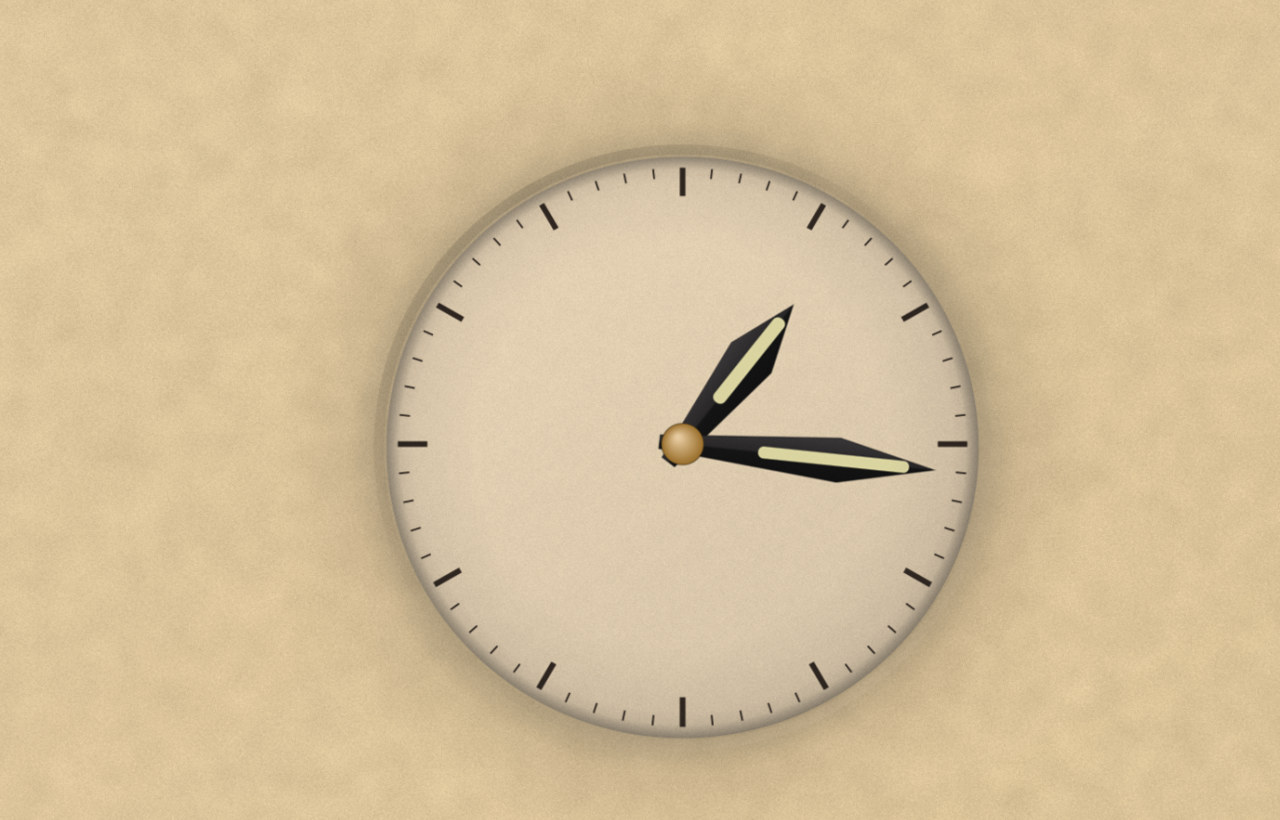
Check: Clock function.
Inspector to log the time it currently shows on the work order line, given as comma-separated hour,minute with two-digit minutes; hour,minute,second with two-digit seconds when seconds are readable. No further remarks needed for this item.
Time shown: 1,16
